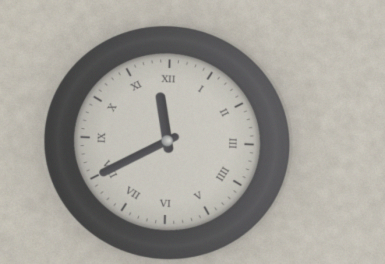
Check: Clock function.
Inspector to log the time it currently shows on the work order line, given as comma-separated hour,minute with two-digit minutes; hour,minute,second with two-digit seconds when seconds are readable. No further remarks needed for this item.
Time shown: 11,40
